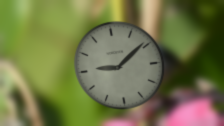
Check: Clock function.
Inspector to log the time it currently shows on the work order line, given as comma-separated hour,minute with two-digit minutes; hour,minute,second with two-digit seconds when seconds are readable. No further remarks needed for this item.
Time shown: 9,09
